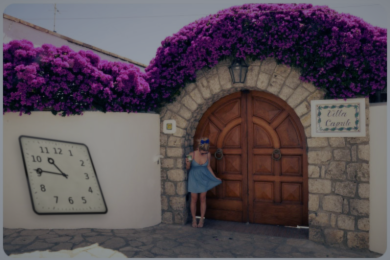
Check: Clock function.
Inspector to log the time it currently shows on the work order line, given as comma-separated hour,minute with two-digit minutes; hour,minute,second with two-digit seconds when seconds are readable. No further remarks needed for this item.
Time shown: 10,46
